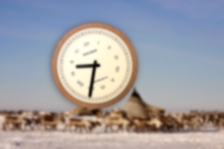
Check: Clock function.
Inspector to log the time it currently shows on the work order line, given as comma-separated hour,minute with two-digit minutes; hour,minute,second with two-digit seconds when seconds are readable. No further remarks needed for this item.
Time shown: 9,35
